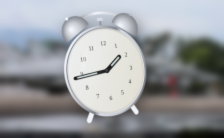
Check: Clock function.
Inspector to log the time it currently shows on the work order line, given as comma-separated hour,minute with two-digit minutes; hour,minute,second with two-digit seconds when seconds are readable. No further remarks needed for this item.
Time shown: 1,44
